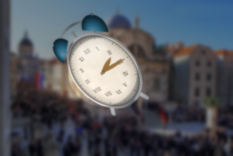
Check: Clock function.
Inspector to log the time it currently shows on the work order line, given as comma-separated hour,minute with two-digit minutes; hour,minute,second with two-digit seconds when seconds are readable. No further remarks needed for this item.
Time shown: 2,15
